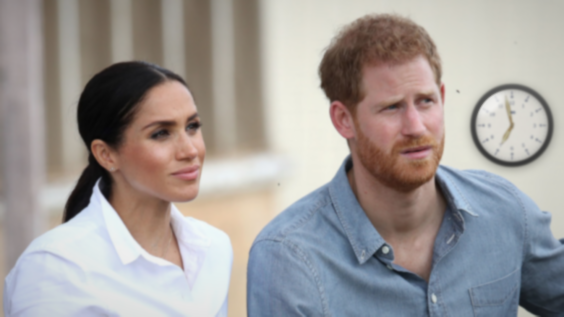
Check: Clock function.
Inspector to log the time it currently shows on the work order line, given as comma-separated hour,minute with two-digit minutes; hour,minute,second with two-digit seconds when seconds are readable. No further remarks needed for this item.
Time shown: 6,58
